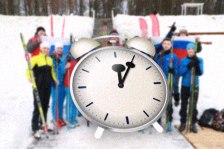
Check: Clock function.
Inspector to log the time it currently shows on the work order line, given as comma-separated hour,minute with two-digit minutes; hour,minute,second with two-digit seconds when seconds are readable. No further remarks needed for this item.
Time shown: 12,05
